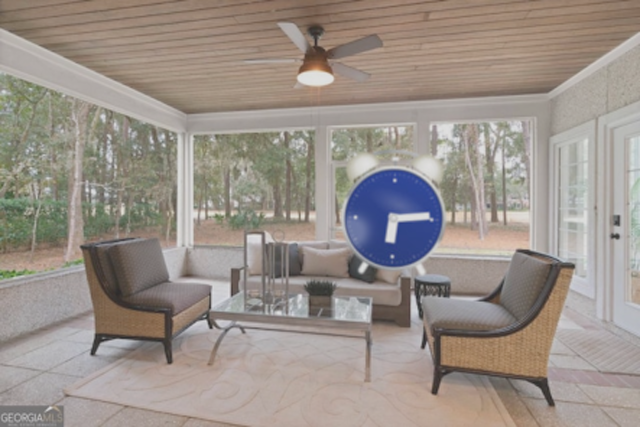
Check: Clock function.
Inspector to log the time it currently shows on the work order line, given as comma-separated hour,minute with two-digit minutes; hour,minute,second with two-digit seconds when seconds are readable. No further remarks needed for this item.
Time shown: 6,14
